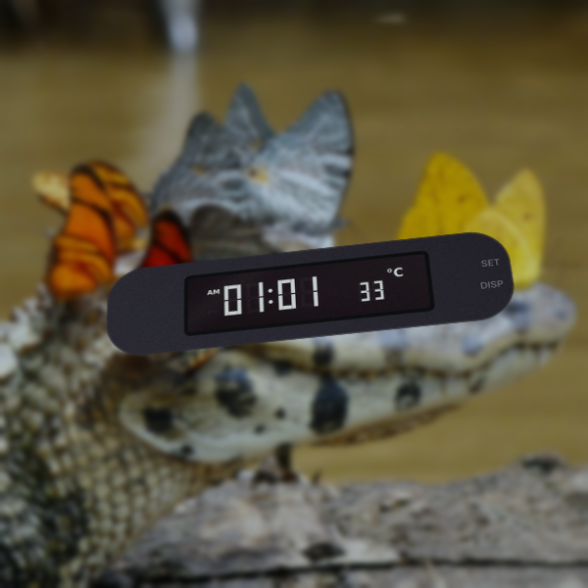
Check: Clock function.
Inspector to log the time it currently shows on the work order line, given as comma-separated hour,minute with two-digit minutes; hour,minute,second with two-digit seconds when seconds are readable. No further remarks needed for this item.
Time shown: 1,01
